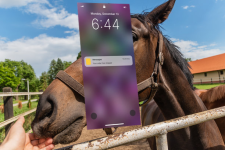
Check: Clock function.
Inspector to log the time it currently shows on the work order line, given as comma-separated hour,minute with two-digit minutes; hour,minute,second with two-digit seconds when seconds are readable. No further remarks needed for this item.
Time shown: 6,44
